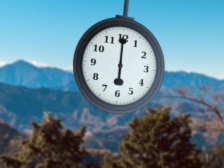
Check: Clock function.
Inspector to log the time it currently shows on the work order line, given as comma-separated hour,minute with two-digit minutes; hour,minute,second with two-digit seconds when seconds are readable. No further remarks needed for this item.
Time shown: 6,00
